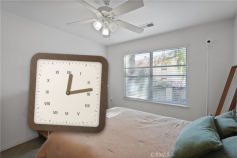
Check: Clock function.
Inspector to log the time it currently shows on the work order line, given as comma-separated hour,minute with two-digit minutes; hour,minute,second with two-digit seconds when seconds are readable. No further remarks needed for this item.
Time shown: 12,13
